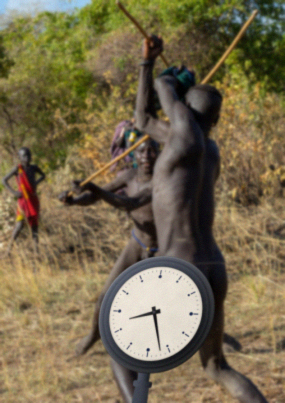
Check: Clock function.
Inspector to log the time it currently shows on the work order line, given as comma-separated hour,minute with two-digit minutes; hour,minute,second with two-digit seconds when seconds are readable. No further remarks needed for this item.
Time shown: 8,27
